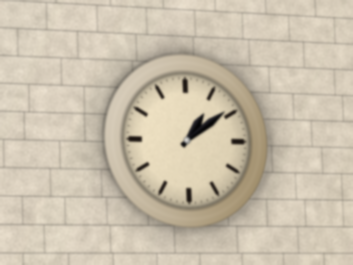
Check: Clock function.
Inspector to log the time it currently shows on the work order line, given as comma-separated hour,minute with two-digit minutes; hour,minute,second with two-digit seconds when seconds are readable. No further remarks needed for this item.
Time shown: 1,09
